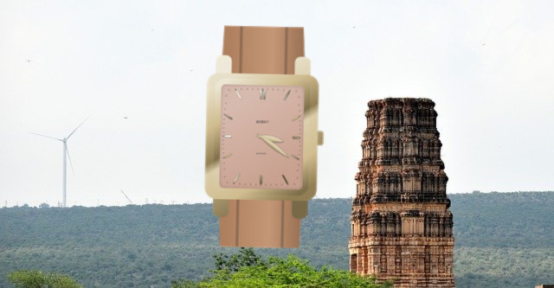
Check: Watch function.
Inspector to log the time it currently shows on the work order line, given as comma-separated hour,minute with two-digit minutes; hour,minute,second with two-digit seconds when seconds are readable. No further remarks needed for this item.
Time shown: 3,21
